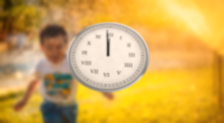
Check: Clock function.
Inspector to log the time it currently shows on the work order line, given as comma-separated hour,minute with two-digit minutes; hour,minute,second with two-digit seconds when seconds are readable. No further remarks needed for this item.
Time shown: 11,59
